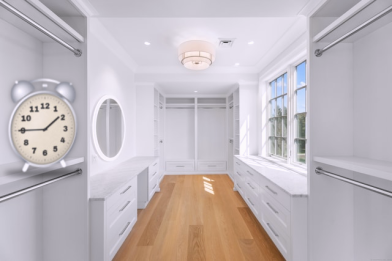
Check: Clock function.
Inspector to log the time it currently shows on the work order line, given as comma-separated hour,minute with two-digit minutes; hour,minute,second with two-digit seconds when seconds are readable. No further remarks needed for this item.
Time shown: 1,45
